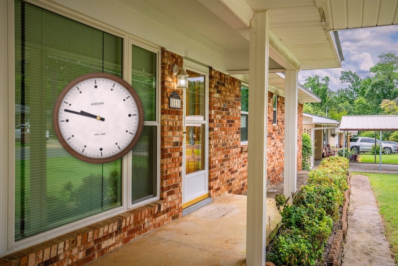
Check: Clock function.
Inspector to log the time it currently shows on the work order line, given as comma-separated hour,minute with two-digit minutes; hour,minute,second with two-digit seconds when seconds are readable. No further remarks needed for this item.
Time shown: 9,48
